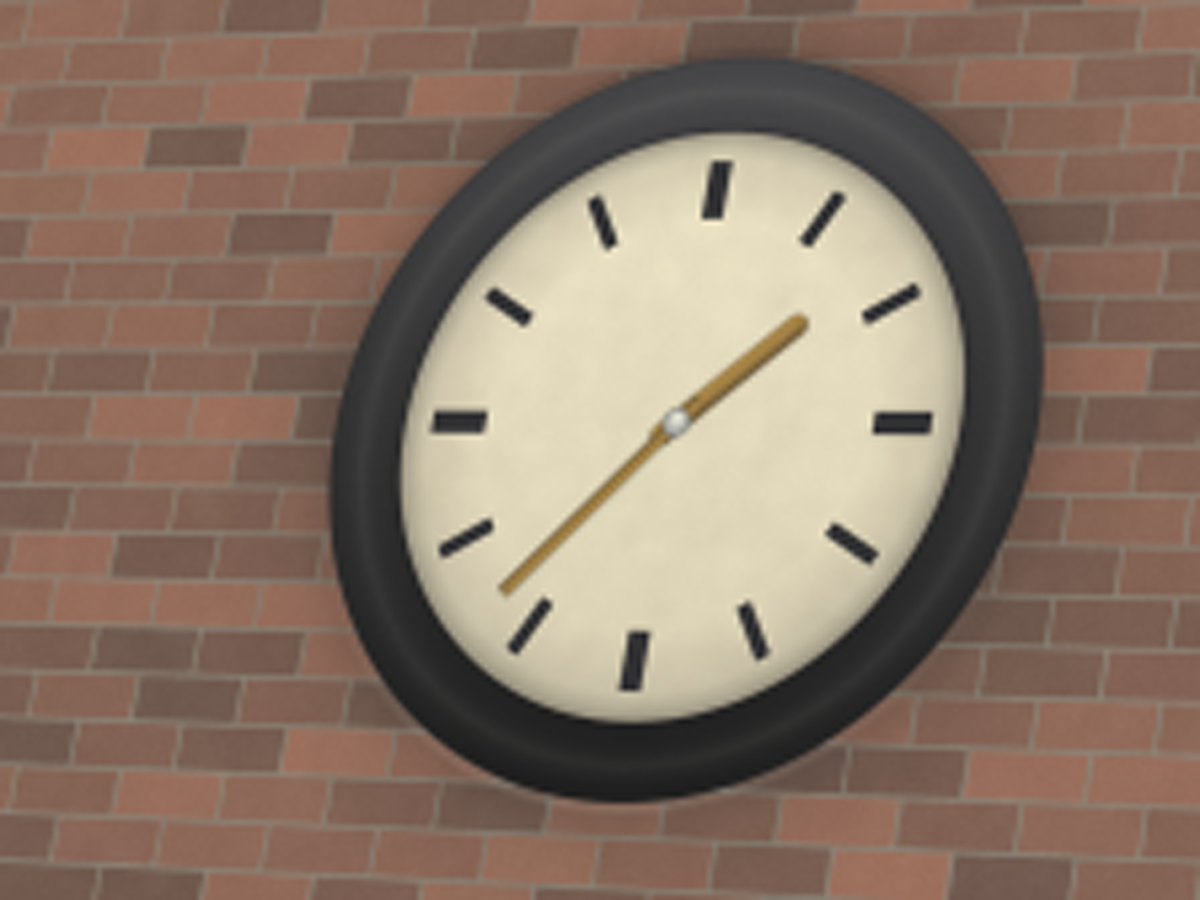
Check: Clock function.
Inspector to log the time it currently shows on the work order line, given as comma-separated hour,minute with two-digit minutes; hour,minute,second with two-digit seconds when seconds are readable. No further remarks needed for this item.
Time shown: 1,37
